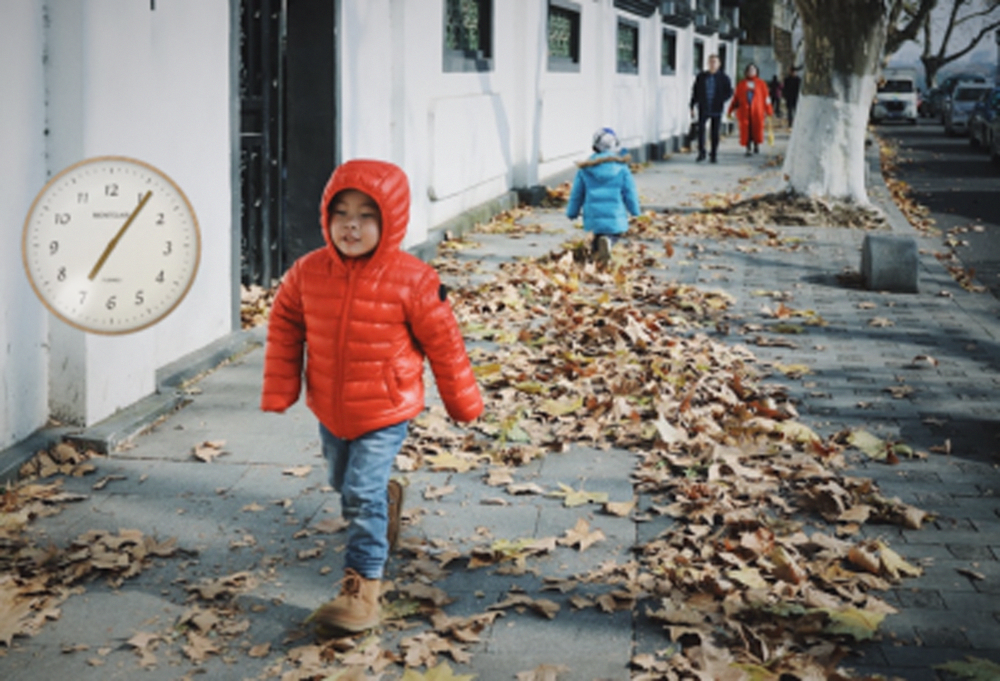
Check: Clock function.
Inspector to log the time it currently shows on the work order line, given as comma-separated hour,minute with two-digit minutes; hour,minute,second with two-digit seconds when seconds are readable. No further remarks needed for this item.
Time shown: 7,06
